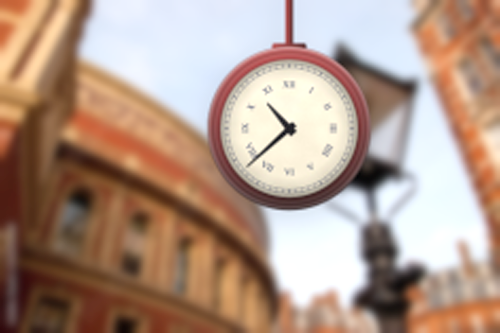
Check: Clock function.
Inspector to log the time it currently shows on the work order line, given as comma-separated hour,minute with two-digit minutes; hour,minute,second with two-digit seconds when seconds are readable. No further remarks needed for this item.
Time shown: 10,38
